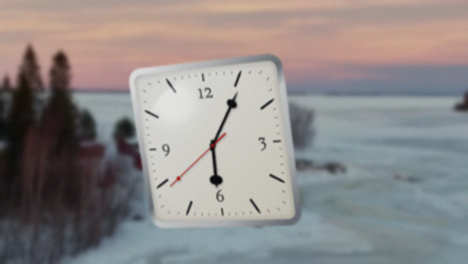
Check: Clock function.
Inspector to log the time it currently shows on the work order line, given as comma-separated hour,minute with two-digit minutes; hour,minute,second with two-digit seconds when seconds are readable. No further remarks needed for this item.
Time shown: 6,05,39
